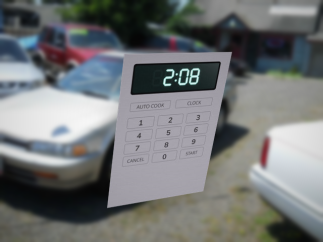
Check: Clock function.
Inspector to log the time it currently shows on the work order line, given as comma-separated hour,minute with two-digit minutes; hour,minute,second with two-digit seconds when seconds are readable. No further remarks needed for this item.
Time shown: 2,08
